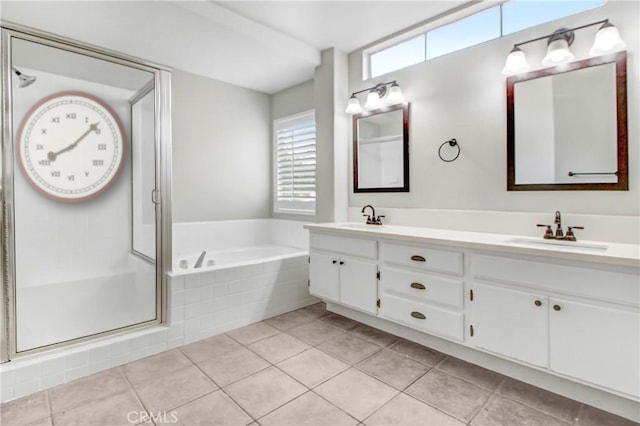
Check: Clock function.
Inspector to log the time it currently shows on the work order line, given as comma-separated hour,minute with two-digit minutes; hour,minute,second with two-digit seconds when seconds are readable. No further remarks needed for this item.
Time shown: 8,08
